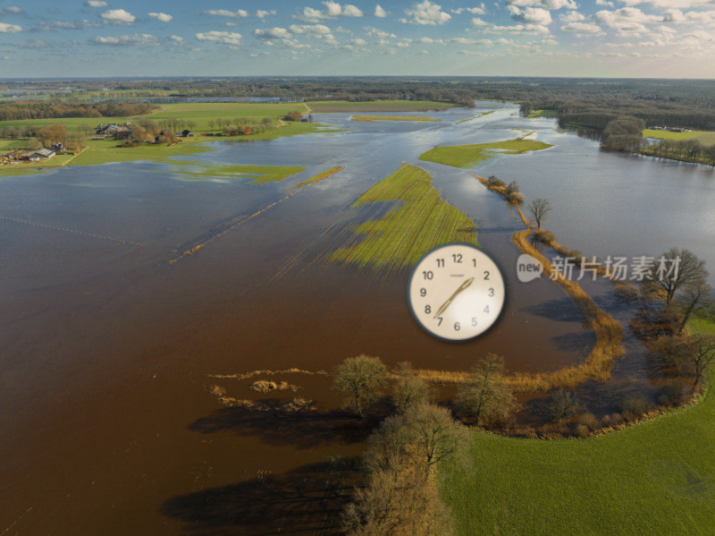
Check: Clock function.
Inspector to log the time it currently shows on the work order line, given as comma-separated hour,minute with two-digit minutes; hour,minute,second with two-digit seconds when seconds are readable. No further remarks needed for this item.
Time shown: 1,37
